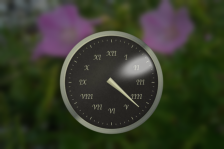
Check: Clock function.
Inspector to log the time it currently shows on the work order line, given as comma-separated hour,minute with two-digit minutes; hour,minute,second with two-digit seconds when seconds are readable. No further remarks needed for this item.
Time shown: 4,22
